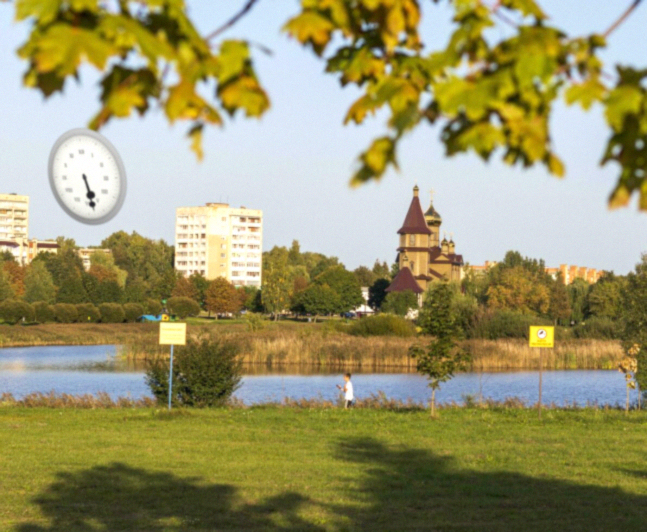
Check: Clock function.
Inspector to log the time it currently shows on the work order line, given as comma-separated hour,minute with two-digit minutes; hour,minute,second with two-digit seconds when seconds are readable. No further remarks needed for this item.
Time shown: 5,28
